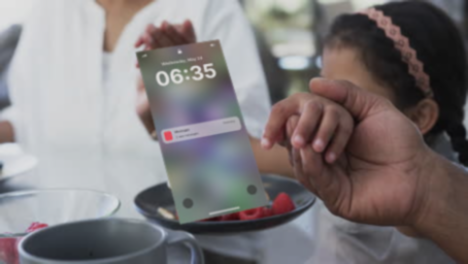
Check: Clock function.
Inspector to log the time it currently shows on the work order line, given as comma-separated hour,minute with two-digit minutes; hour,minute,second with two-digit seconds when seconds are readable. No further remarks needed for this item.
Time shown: 6,35
